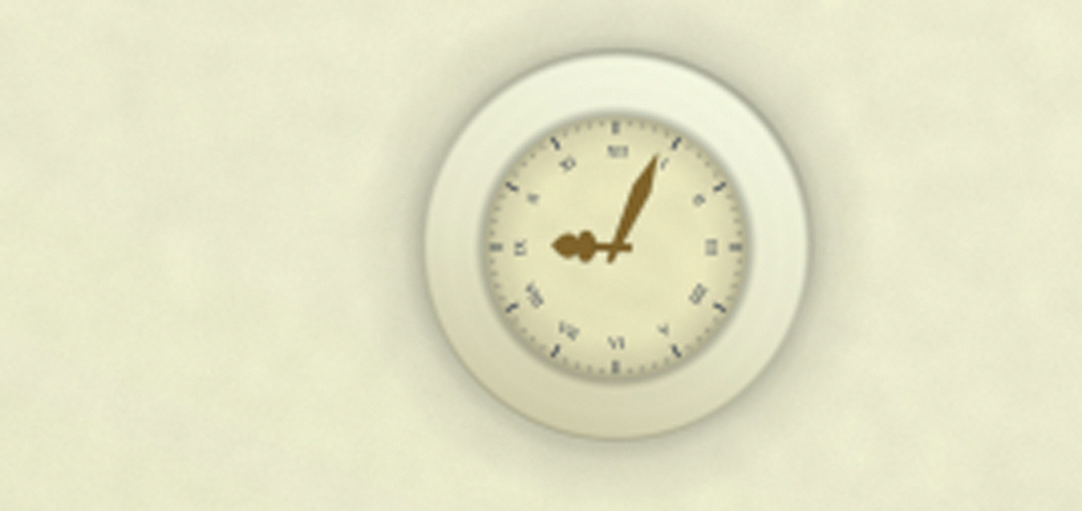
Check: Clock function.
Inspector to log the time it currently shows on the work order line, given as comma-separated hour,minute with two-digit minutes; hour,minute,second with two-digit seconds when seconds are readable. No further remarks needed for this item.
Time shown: 9,04
